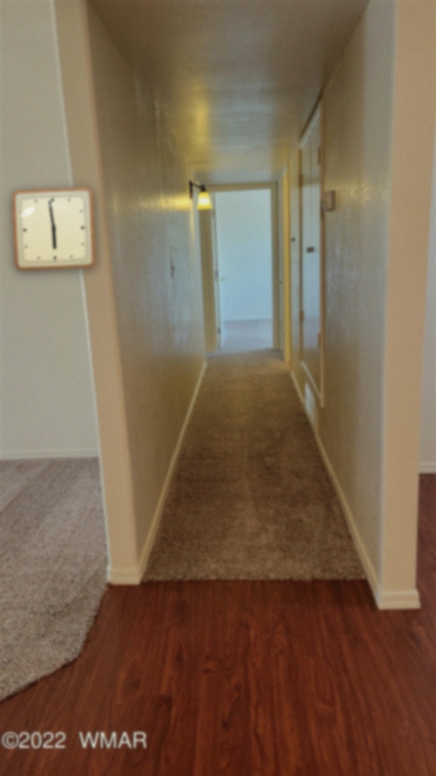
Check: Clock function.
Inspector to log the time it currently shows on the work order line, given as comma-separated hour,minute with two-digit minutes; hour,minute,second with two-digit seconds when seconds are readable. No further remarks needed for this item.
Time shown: 5,59
